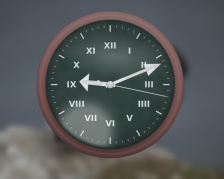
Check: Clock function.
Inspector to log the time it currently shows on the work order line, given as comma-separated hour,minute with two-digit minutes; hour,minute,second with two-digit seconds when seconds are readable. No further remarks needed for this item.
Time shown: 9,11,17
